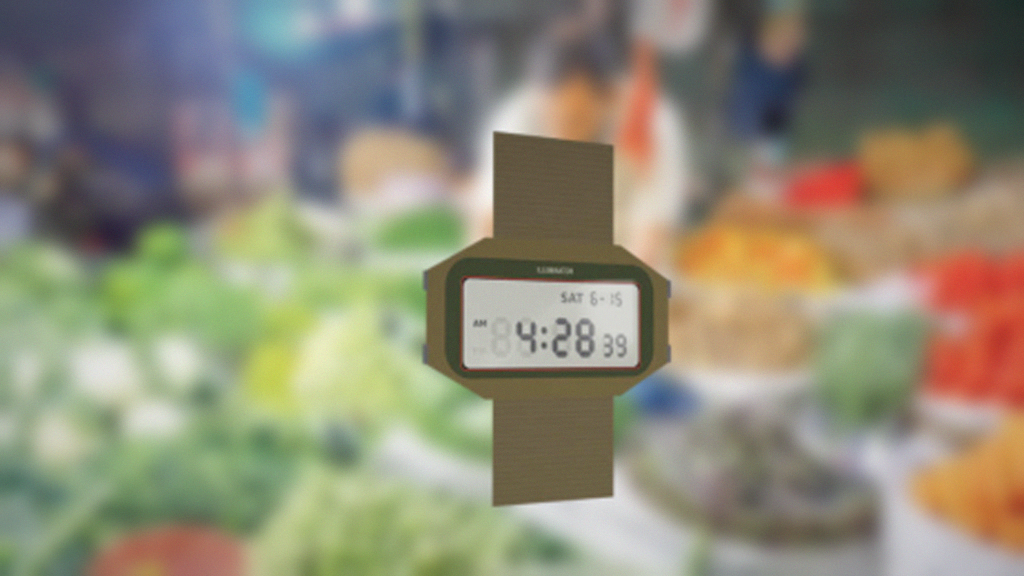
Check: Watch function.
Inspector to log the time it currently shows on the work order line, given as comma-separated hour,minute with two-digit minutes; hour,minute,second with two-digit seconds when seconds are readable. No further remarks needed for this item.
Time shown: 4,28,39
